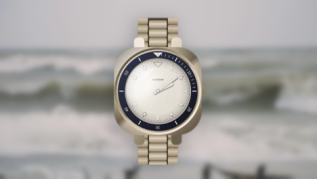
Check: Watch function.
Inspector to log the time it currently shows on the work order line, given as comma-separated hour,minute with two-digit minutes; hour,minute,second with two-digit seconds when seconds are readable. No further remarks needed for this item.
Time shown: 2,09
